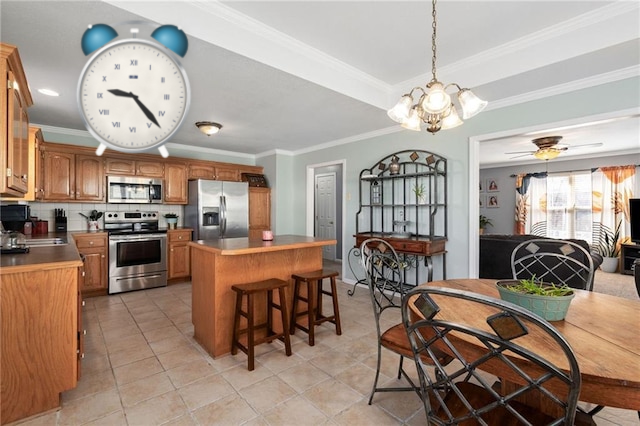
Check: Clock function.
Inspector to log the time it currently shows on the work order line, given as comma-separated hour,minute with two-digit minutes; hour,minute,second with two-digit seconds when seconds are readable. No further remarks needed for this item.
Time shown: 9,23
